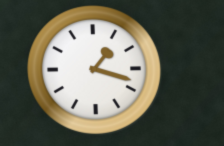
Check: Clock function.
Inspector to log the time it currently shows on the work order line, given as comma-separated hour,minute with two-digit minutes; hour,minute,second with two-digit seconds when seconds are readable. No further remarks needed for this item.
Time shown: 1,18
